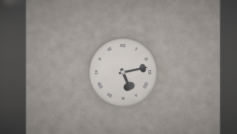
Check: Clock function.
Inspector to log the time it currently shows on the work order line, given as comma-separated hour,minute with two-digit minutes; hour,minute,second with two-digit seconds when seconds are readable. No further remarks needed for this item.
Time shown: 5,13
